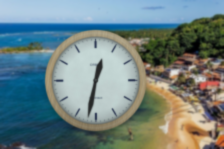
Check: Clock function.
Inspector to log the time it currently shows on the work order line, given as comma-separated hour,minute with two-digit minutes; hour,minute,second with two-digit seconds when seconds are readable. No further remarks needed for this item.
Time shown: 12,32
